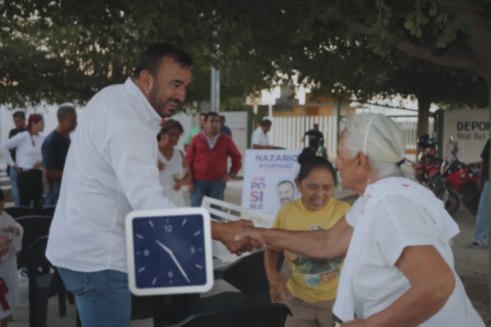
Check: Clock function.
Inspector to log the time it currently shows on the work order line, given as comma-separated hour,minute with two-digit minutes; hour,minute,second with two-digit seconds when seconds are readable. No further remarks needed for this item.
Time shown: 10,25
